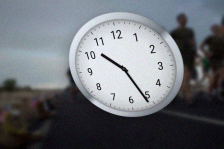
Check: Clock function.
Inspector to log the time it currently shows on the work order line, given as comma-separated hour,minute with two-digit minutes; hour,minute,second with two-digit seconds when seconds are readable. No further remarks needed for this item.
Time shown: 10,26
